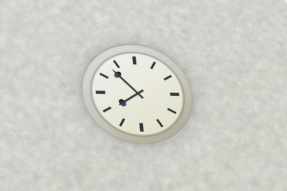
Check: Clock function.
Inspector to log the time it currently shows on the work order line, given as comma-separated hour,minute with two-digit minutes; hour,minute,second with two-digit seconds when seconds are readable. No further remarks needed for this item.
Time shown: 7,53
